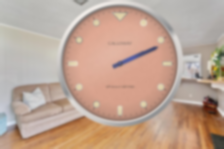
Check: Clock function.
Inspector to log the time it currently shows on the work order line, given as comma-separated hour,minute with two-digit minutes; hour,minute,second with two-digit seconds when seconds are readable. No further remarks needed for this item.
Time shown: 2,11
